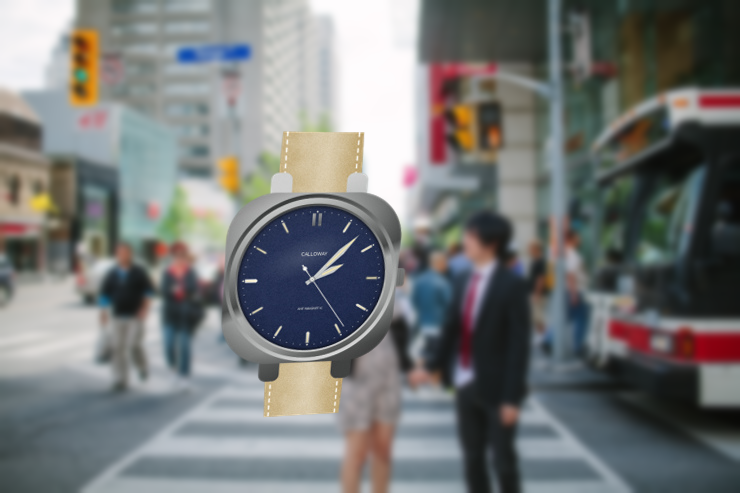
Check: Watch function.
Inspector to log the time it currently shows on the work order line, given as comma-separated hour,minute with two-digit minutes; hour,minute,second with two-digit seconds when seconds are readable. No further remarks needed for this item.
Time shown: 2,07,24
